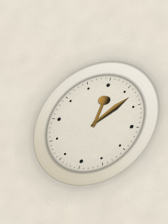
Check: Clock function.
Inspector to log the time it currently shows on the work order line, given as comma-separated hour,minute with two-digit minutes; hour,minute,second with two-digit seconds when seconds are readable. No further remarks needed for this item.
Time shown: 12,07
